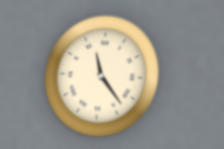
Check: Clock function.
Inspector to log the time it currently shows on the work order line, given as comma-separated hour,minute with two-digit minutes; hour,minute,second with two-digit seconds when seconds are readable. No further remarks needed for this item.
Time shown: 11,23
